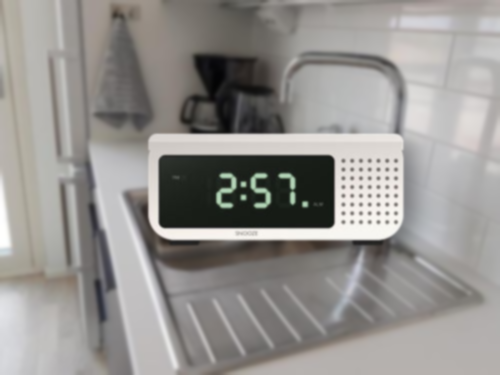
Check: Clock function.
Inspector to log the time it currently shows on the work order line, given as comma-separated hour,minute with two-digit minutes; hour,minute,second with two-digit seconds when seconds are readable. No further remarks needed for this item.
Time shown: 2,57
